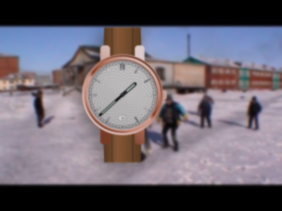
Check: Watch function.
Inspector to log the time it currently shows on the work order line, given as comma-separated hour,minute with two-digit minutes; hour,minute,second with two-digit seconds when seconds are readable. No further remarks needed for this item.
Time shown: 1,38
